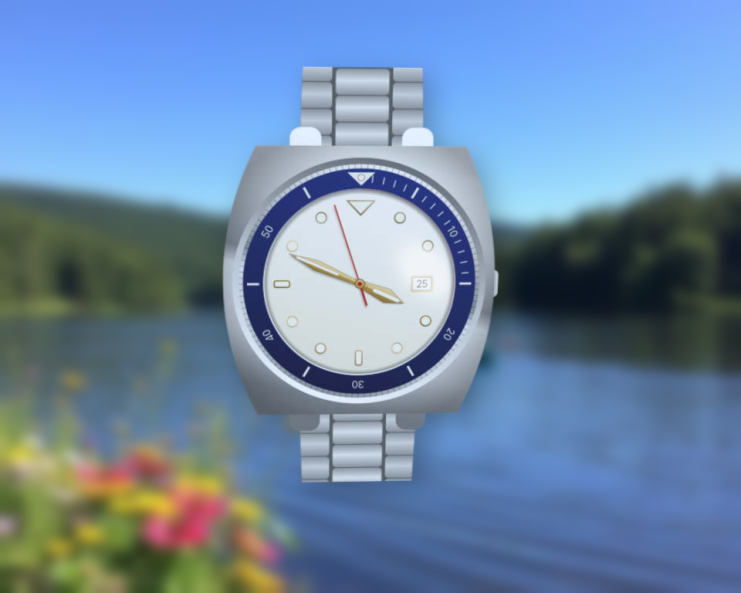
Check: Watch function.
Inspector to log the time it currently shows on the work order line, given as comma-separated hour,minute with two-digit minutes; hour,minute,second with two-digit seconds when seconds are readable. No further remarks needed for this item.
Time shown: 3,48,57
